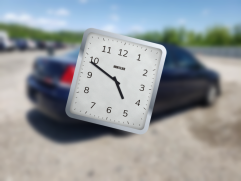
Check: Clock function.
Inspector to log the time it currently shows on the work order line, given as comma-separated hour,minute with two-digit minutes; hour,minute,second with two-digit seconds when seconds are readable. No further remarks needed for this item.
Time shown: 4,49
